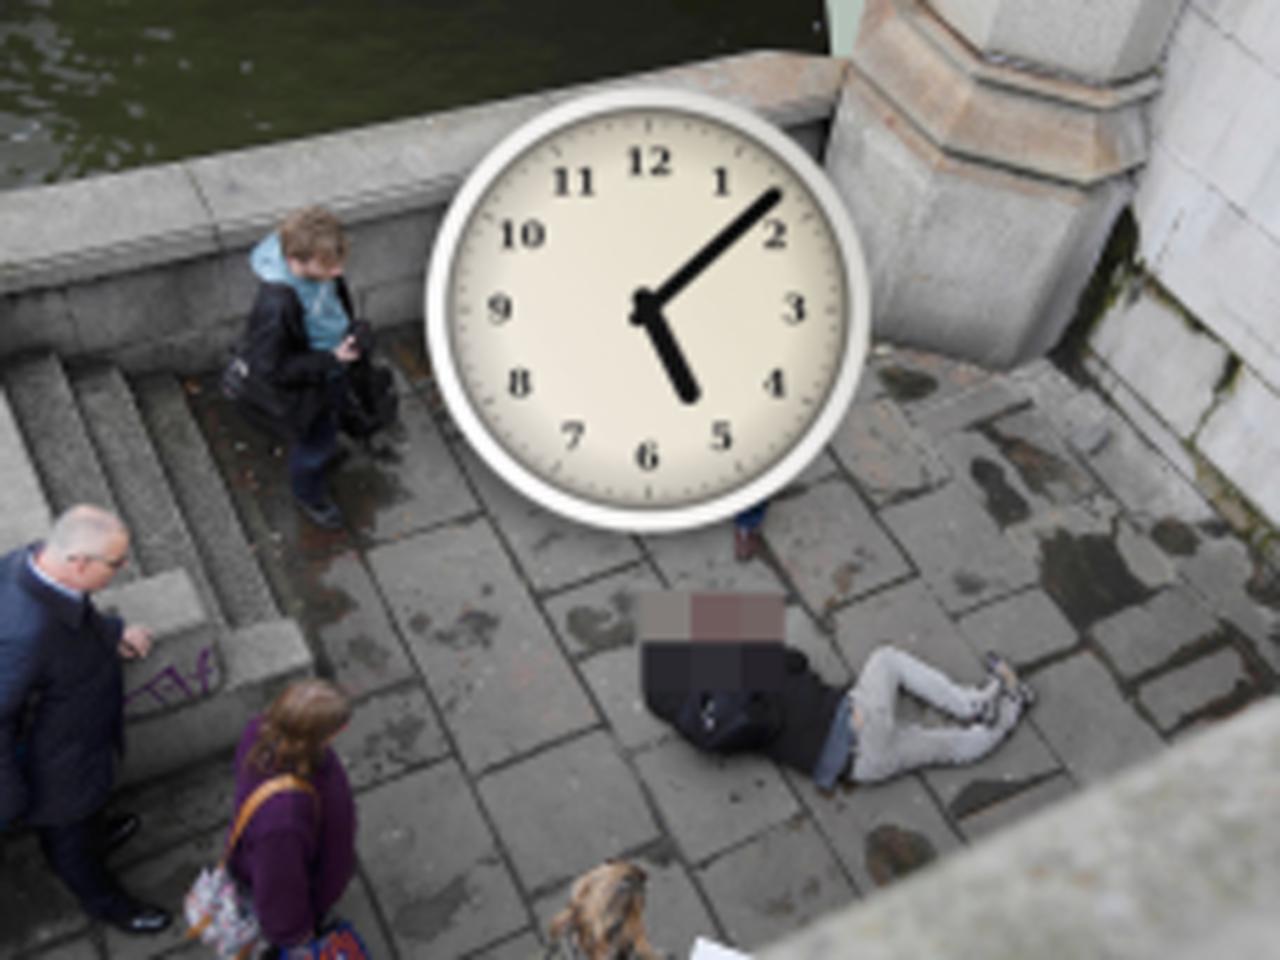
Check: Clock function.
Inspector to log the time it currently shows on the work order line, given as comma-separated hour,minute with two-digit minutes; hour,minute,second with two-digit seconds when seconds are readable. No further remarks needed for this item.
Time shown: 5,08
